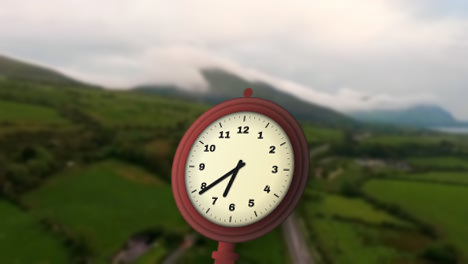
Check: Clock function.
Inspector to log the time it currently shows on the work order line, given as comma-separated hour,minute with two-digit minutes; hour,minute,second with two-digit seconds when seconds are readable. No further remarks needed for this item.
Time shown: 6,39
